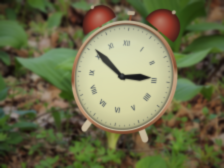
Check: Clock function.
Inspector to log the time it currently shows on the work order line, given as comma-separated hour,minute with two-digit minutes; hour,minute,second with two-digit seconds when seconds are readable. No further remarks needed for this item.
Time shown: 2,51
